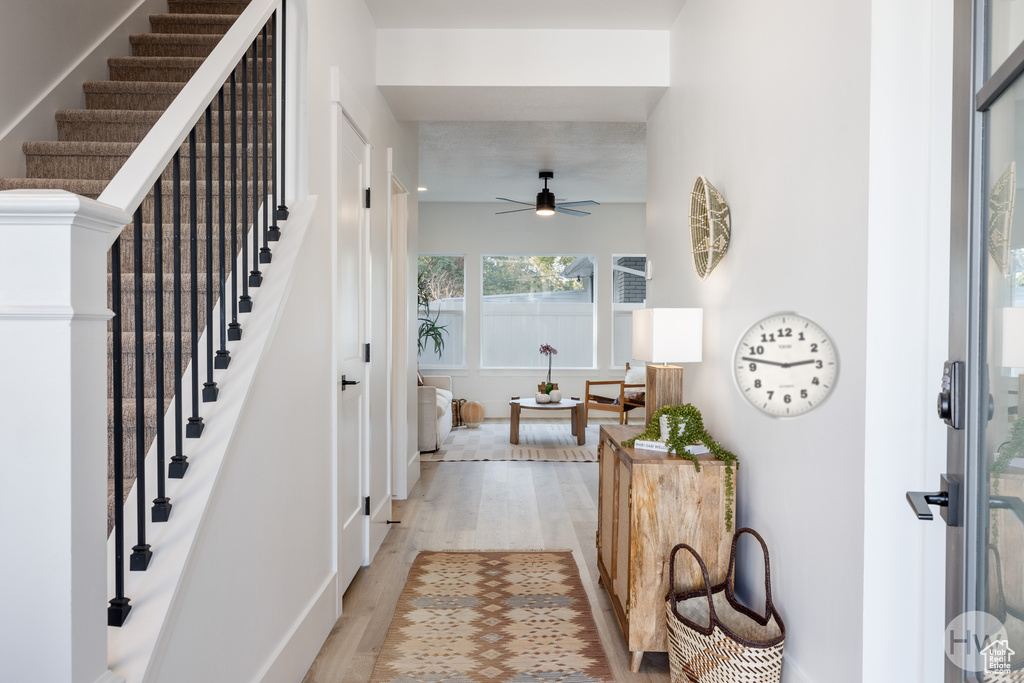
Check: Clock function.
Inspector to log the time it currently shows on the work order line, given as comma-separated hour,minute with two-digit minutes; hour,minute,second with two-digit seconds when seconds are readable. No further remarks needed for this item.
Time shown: 2,47
